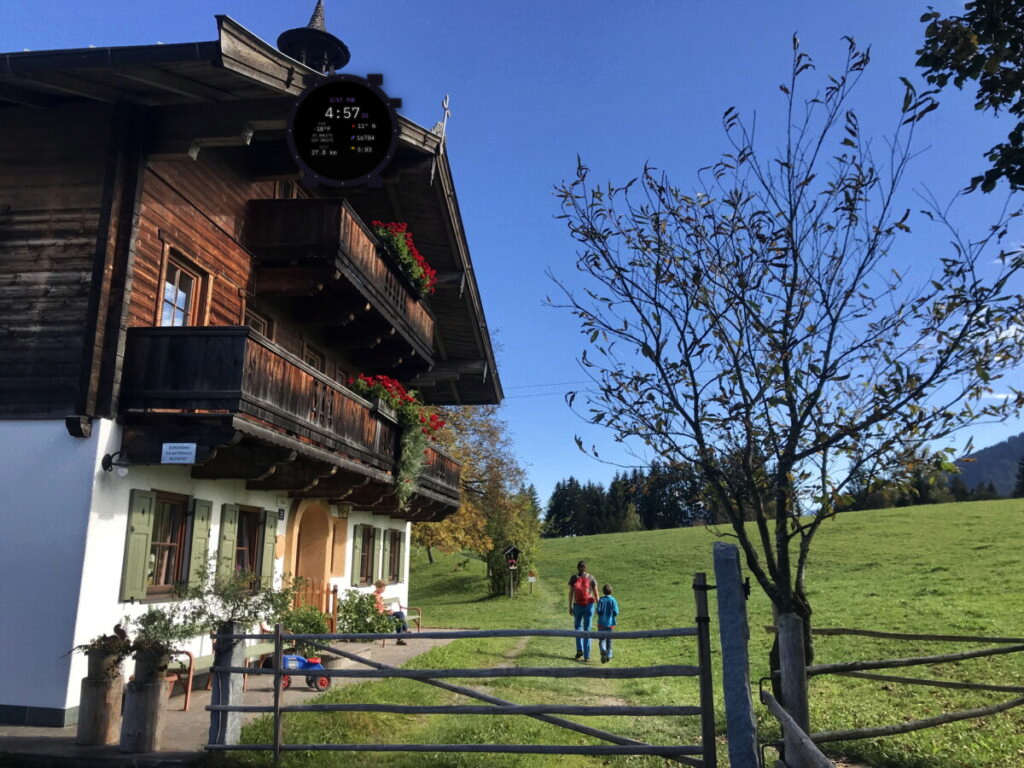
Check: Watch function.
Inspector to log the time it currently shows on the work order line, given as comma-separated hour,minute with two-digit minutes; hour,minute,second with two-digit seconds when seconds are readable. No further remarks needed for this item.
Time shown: 4,57
